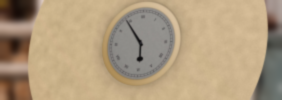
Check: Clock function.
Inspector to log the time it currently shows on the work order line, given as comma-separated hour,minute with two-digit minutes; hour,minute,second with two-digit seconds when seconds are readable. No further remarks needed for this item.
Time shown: 5,54
